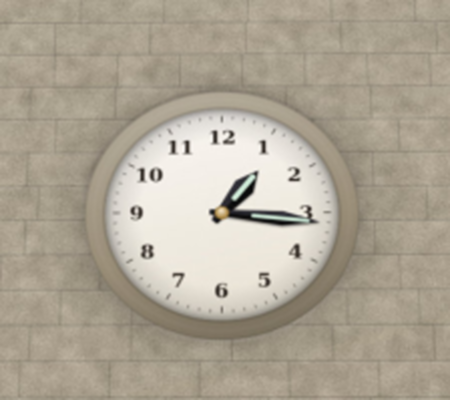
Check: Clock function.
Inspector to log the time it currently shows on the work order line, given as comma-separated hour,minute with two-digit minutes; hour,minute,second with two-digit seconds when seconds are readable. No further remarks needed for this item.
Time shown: 1,16
